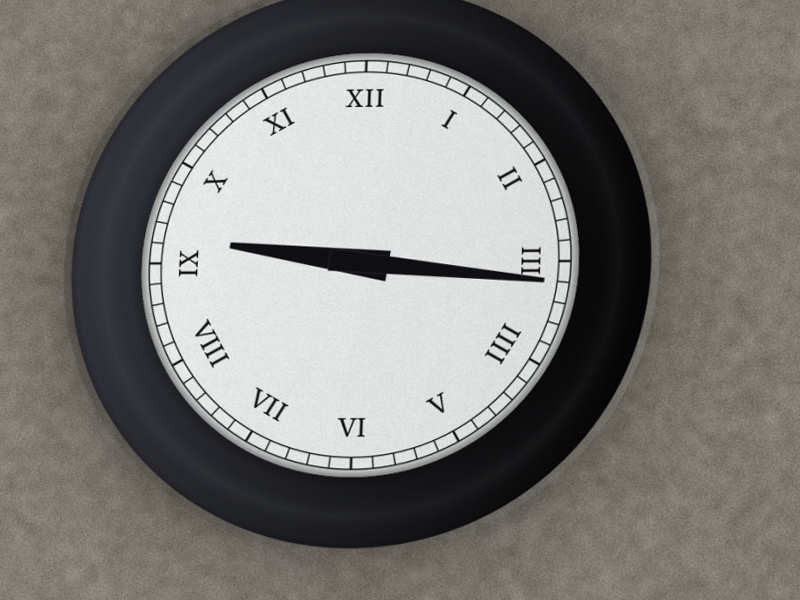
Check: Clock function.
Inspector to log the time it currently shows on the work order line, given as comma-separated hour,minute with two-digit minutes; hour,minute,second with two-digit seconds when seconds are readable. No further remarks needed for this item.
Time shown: 9,16
